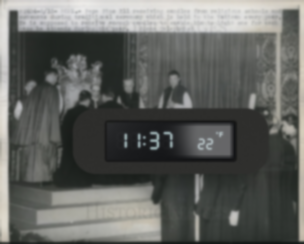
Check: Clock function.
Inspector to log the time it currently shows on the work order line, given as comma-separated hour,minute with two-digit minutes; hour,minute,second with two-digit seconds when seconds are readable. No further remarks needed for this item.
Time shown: 11,37
